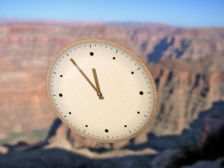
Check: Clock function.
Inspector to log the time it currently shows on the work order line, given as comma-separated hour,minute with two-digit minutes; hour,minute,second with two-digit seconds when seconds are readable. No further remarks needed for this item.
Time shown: 11,55
